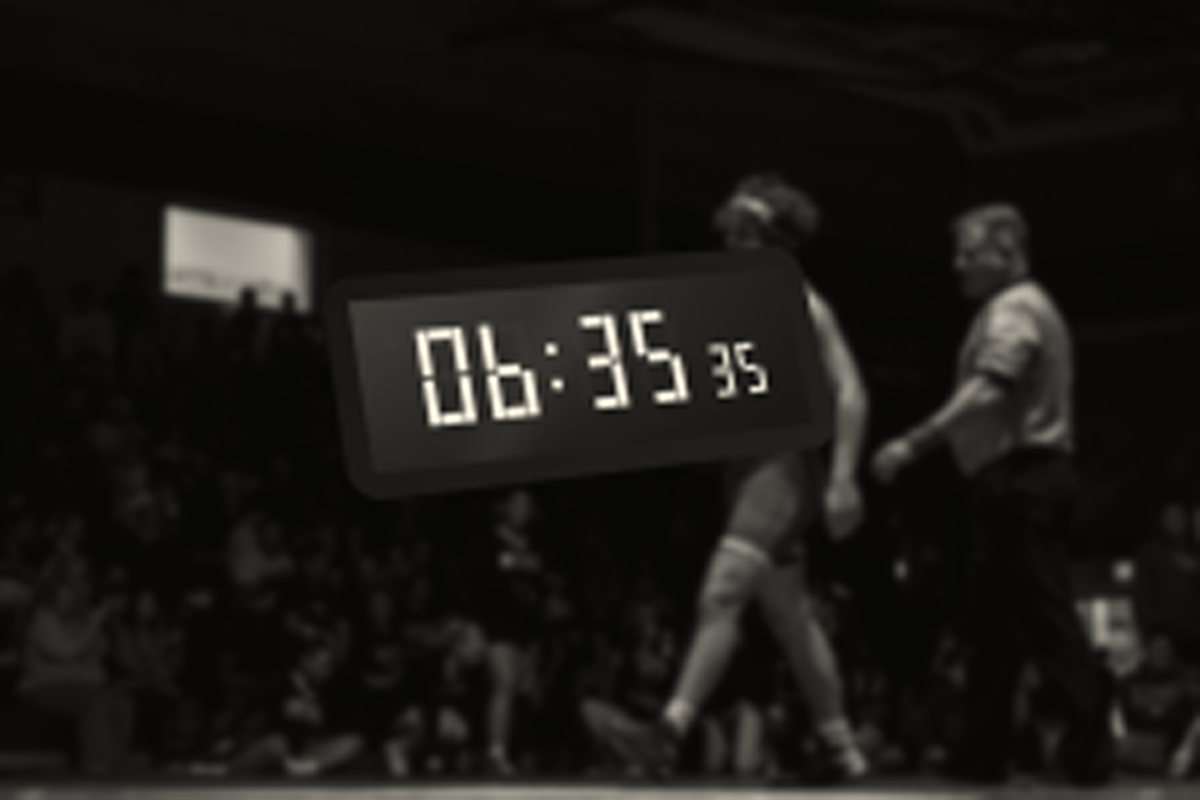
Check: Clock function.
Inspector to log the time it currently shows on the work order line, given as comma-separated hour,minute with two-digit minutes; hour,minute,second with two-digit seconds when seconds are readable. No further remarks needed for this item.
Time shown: 6,35,35
